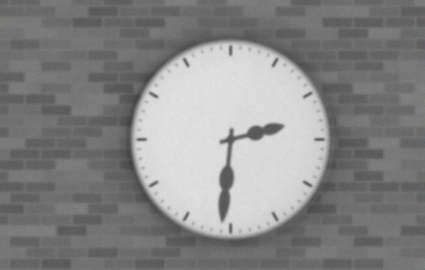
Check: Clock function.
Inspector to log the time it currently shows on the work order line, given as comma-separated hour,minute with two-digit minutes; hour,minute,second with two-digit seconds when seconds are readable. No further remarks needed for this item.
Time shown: 2,31
